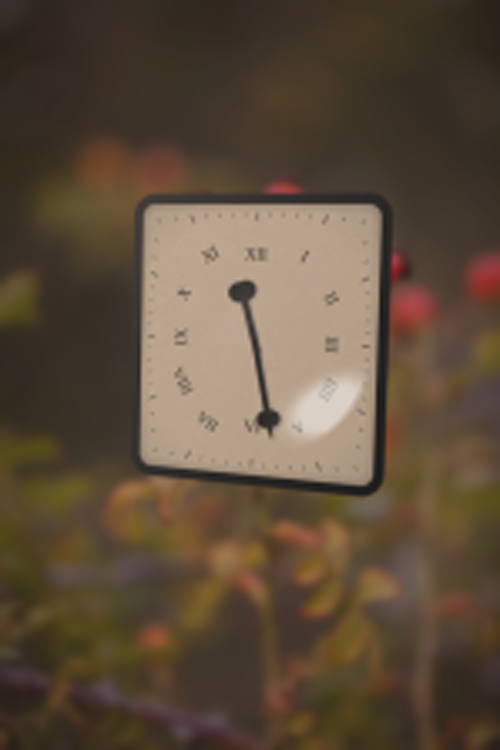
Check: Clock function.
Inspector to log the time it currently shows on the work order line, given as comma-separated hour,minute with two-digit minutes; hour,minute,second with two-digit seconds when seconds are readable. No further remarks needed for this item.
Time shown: 11,28
